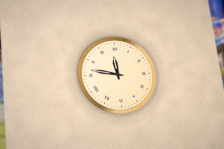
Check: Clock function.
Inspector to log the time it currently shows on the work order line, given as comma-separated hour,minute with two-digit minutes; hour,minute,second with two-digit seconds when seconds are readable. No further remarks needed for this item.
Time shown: 11,47
